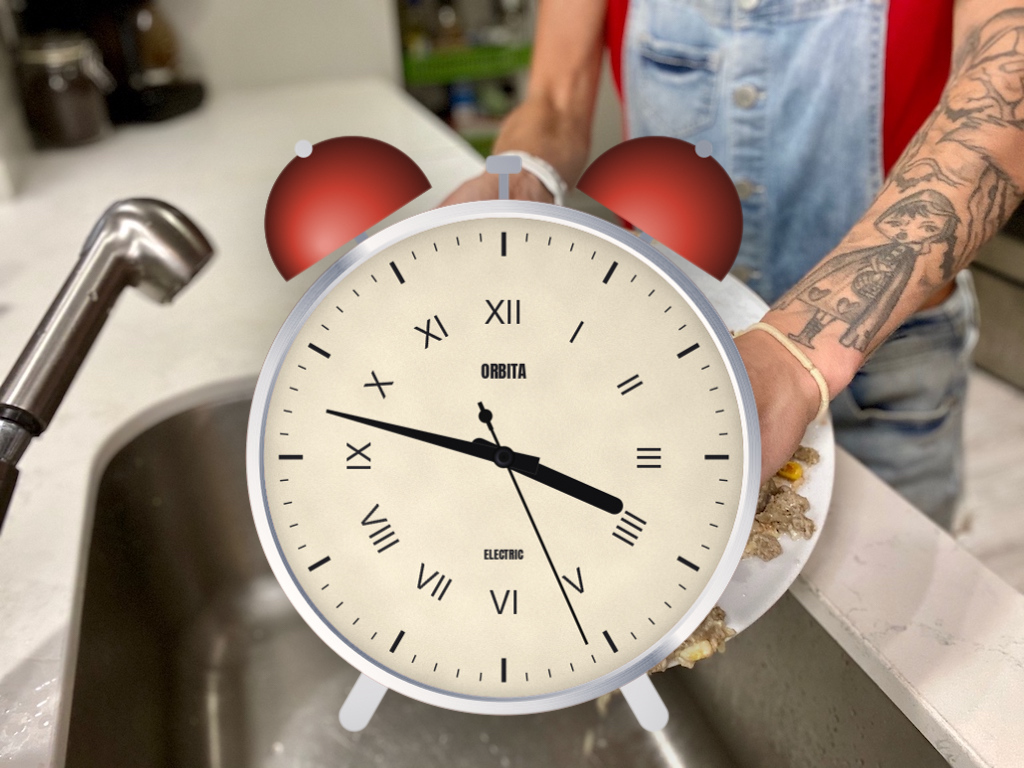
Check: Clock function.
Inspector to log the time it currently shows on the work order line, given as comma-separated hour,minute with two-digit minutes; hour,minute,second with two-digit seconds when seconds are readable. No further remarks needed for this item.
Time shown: 3,47,26
